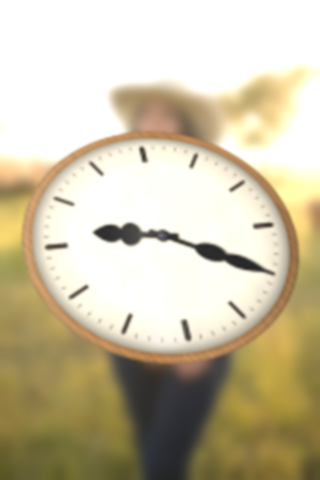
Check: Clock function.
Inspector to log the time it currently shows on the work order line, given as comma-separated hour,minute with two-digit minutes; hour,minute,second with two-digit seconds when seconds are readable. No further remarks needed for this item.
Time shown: 9,20
